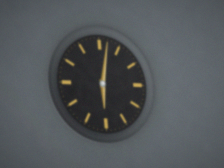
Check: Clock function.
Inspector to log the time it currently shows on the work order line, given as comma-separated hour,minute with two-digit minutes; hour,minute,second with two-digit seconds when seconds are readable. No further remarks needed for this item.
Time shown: 6,02
